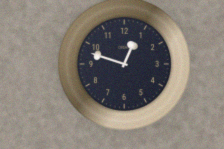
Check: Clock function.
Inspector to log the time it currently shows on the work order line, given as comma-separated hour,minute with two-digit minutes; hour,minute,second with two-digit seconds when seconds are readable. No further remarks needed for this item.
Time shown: 12,48
